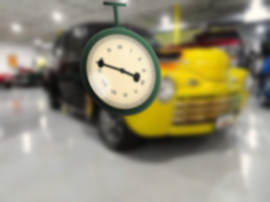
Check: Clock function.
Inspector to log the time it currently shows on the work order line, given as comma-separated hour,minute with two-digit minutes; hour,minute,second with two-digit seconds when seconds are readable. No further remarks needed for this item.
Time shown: 3,48
